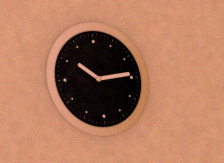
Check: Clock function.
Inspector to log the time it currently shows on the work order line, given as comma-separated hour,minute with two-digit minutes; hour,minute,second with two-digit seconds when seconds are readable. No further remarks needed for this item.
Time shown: 10,14
